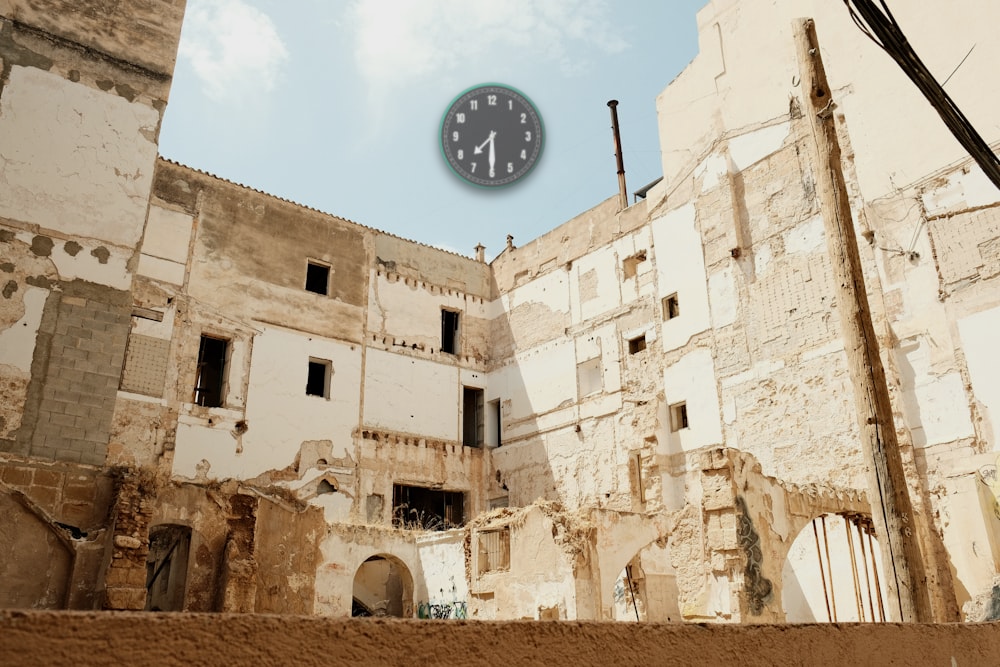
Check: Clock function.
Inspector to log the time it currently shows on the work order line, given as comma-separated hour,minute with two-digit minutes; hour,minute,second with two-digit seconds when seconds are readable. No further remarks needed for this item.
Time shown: 7,30
